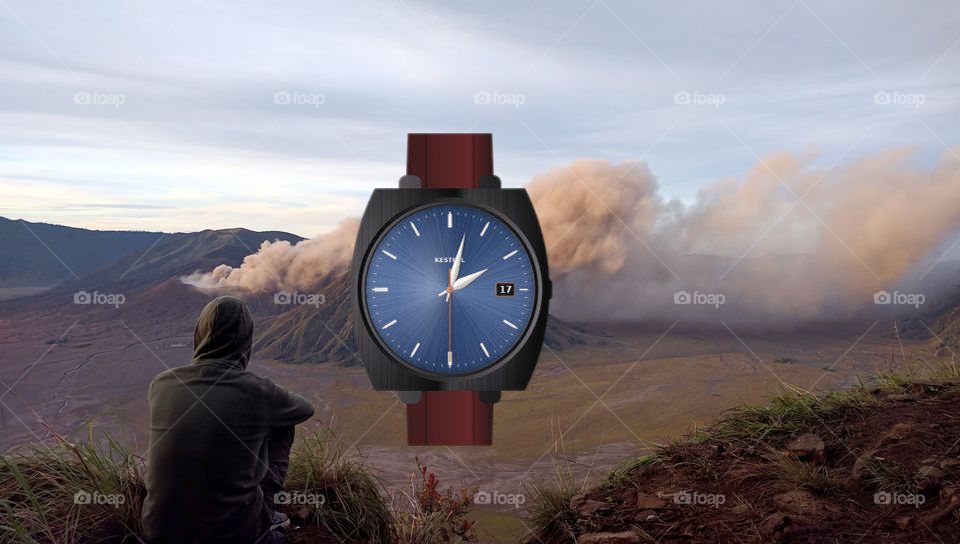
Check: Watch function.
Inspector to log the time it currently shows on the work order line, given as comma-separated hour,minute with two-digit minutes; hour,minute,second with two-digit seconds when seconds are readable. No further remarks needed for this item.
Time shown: 2,02,30
